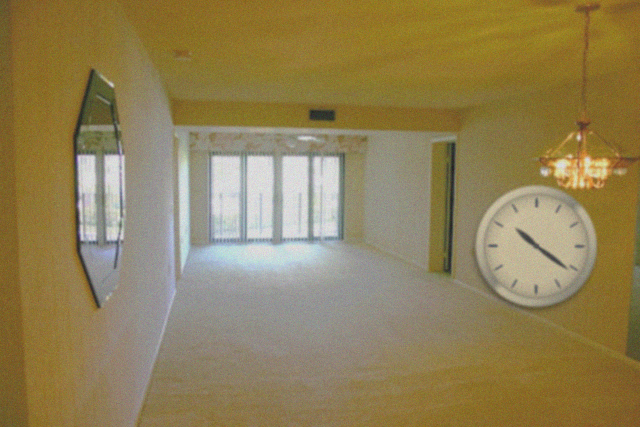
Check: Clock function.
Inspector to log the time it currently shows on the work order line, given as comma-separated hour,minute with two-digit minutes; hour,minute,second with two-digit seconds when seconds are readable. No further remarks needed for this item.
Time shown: 10,21
